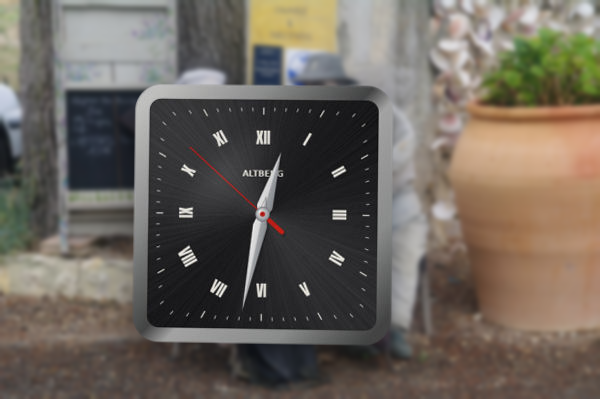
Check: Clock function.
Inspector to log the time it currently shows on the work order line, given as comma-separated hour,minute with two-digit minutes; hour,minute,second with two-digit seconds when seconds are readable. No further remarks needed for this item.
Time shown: 12,31,52
